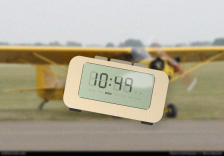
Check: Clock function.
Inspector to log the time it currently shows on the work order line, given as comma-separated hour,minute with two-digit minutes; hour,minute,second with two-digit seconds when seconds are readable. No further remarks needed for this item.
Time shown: 10,49
